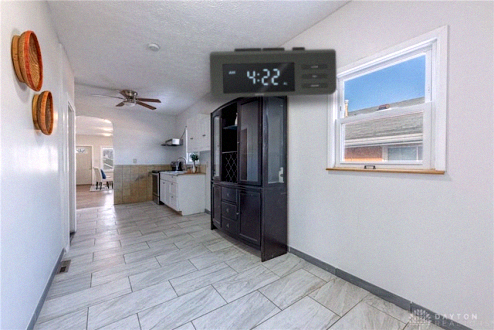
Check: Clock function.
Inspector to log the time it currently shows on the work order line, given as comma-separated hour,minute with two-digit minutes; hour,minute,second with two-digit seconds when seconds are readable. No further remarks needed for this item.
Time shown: 4,22
